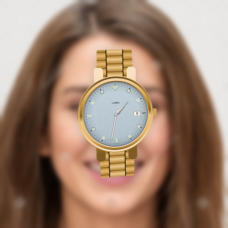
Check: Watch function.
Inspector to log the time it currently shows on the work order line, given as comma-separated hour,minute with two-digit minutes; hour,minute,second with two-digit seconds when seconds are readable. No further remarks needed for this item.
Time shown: 1,32
